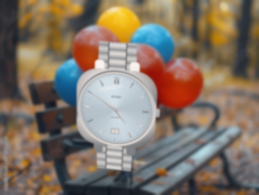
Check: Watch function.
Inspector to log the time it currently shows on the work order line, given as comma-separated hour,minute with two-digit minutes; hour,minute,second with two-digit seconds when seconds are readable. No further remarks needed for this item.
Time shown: 4,50
